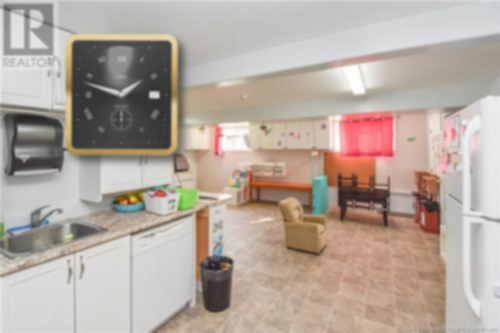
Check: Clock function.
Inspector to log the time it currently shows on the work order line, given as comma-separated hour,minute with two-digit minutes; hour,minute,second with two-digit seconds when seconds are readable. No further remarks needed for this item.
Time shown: 1,48
